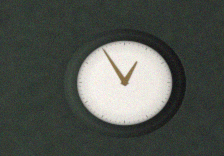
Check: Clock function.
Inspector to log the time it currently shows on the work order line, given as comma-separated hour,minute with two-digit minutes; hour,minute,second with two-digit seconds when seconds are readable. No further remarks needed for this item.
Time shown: 12,55
